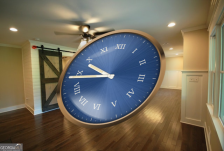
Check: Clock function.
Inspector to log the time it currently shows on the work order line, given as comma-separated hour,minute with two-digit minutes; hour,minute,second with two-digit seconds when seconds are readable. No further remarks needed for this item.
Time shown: 9,44
